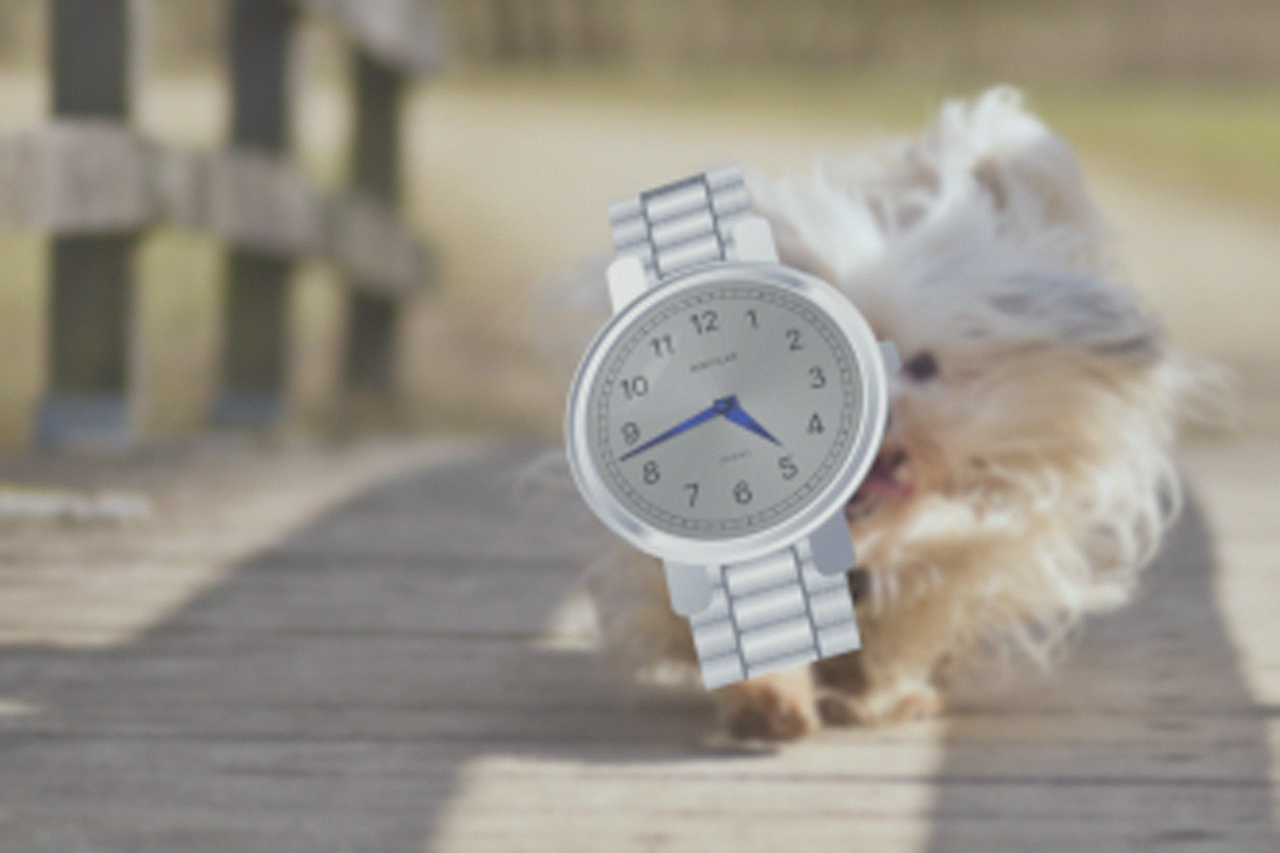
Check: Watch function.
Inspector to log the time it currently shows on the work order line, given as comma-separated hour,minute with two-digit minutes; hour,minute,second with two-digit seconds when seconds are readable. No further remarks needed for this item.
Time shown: 4,43
